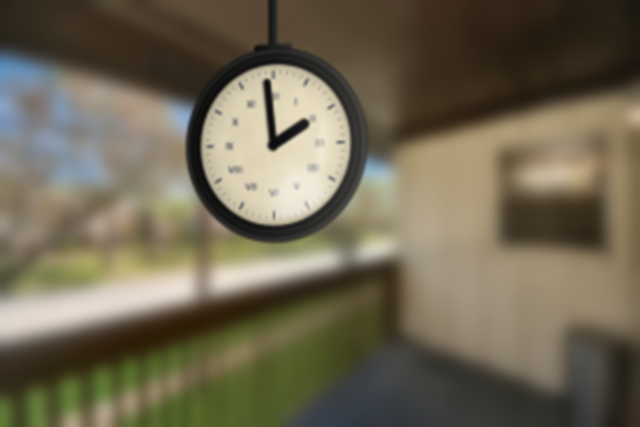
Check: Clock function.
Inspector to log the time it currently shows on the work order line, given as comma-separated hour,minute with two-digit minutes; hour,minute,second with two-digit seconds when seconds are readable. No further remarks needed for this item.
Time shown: 1,59
